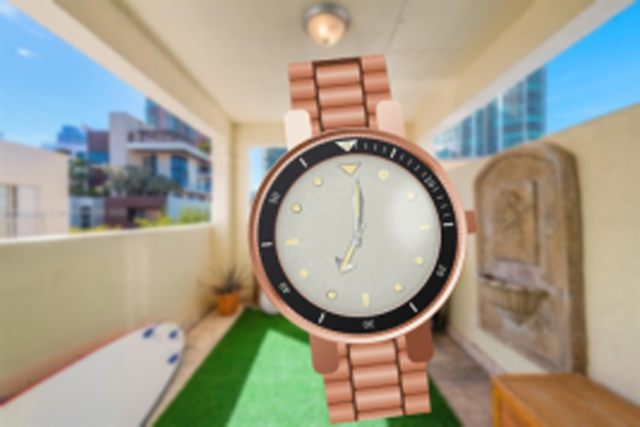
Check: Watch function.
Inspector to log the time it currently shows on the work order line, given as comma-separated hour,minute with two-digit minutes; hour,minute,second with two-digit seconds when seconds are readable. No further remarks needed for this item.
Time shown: 7,01
